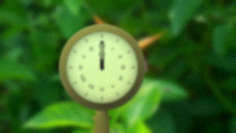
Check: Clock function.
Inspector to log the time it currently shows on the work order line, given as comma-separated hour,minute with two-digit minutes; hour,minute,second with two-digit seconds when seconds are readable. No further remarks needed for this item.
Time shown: 12,00
